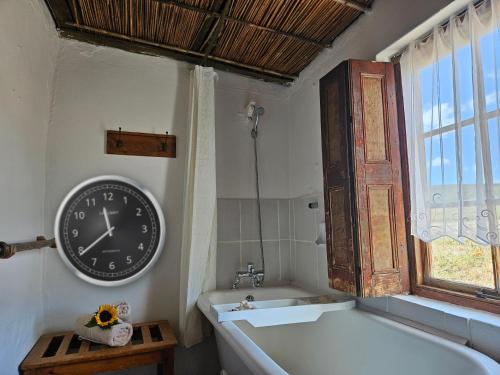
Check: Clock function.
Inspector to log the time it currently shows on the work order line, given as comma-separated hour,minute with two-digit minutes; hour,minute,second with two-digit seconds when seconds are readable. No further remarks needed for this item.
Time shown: 11,39
